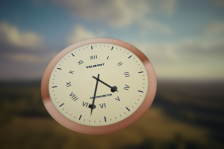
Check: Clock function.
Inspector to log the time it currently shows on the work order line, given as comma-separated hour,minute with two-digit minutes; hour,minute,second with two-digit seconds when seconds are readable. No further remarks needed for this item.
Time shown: 4,33
